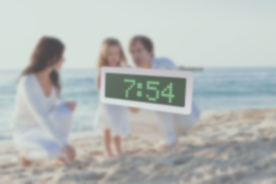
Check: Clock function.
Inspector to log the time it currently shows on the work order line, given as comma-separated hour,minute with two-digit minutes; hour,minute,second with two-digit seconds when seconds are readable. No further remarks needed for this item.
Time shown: 7,54
